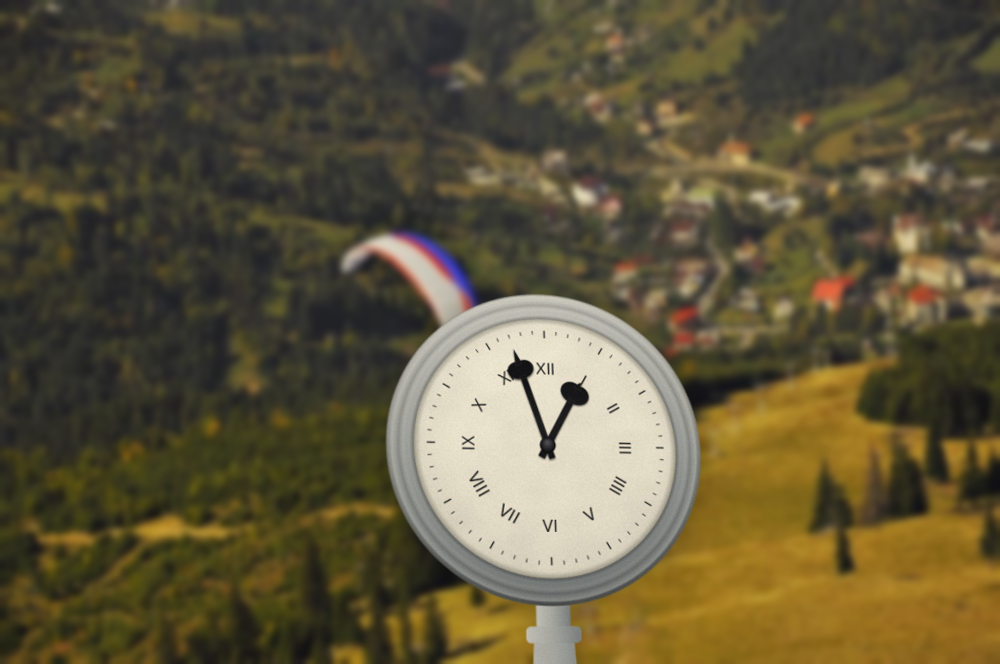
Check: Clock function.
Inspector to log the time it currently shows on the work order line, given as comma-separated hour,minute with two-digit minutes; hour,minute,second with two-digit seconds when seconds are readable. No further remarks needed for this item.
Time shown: 12,57
